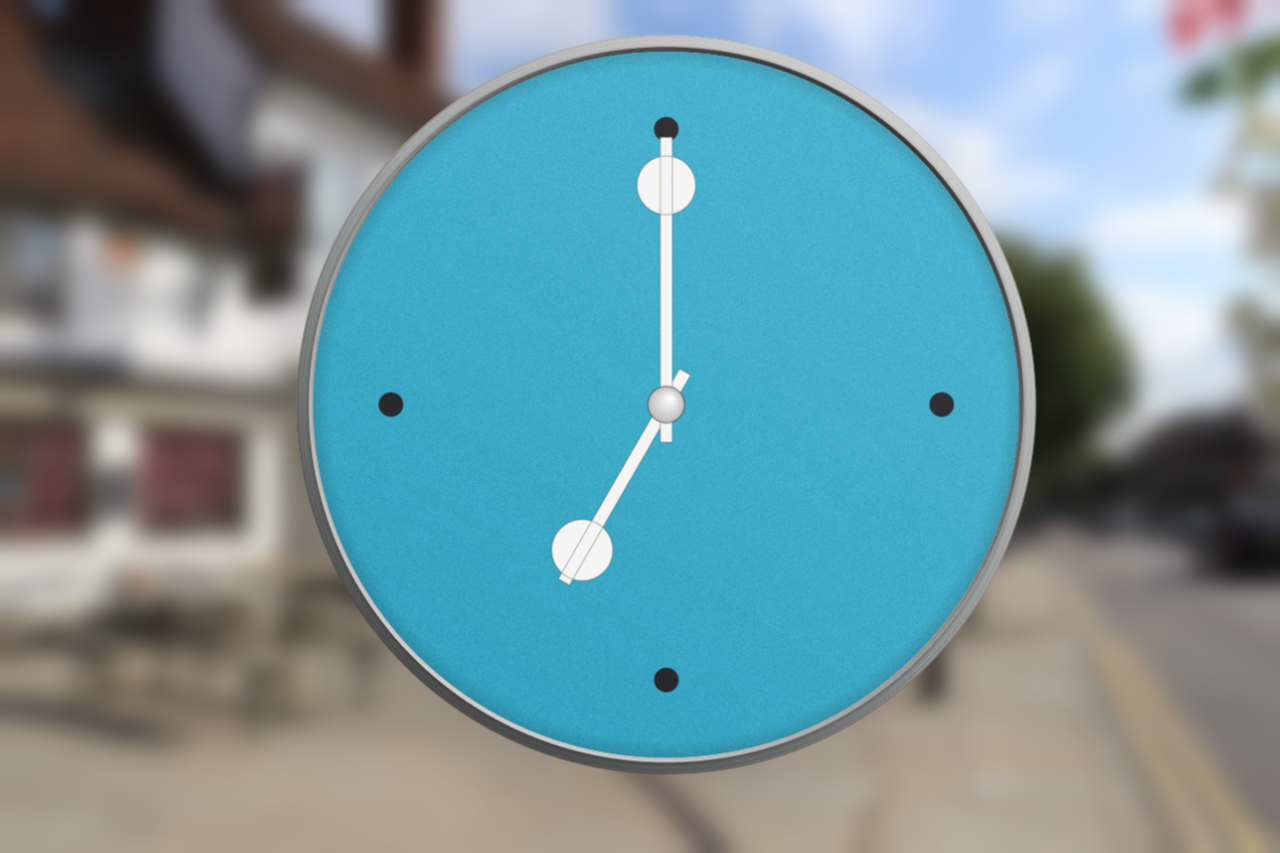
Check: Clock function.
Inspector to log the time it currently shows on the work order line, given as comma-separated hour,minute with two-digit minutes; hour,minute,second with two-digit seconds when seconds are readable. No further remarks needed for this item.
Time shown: 7,00
